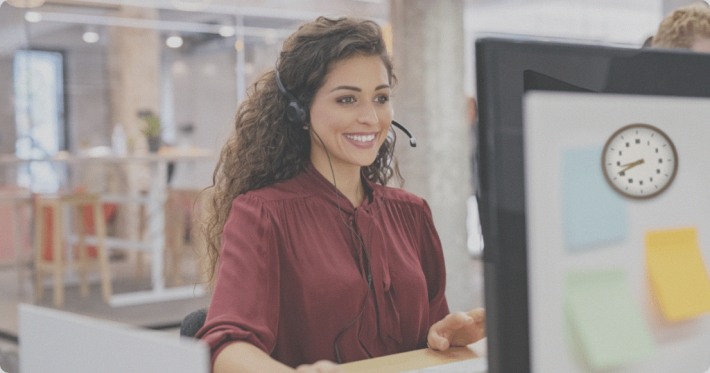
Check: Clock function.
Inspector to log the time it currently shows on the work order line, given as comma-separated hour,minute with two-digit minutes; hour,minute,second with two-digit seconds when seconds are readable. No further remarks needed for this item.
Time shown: 8,41
